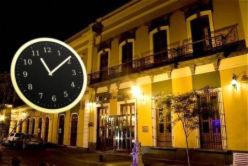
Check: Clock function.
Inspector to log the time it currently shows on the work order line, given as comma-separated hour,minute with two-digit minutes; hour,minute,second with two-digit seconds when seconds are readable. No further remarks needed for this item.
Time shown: 11,09
